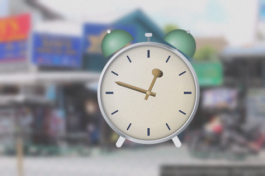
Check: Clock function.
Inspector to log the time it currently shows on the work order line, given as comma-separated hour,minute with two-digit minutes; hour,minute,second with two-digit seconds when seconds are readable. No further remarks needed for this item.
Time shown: 12,48
